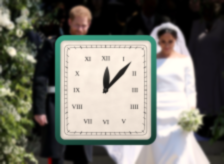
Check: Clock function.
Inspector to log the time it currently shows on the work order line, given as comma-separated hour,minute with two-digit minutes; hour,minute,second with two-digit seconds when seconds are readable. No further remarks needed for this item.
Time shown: 12,07
